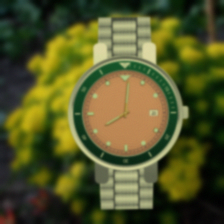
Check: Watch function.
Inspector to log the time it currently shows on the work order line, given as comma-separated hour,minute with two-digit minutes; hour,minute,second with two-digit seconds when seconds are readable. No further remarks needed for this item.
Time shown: 8,01
